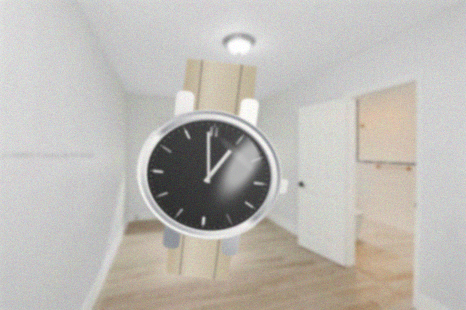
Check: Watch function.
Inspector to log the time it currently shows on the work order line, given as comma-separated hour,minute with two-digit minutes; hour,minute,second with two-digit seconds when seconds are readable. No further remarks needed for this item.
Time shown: 12,59
